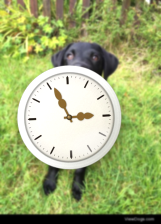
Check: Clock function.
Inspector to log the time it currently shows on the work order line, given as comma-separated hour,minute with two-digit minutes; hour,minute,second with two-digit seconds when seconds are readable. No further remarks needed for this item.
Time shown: 2,56
